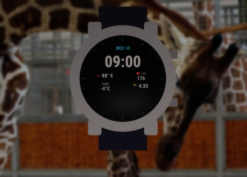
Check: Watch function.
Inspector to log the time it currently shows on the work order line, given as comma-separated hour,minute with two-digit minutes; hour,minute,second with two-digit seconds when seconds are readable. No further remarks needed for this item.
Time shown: 9,00
